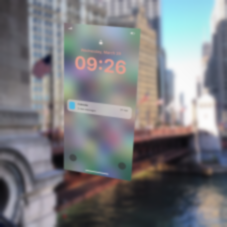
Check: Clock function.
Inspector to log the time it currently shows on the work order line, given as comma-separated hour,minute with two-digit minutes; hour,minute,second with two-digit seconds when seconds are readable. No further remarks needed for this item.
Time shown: 9,26
